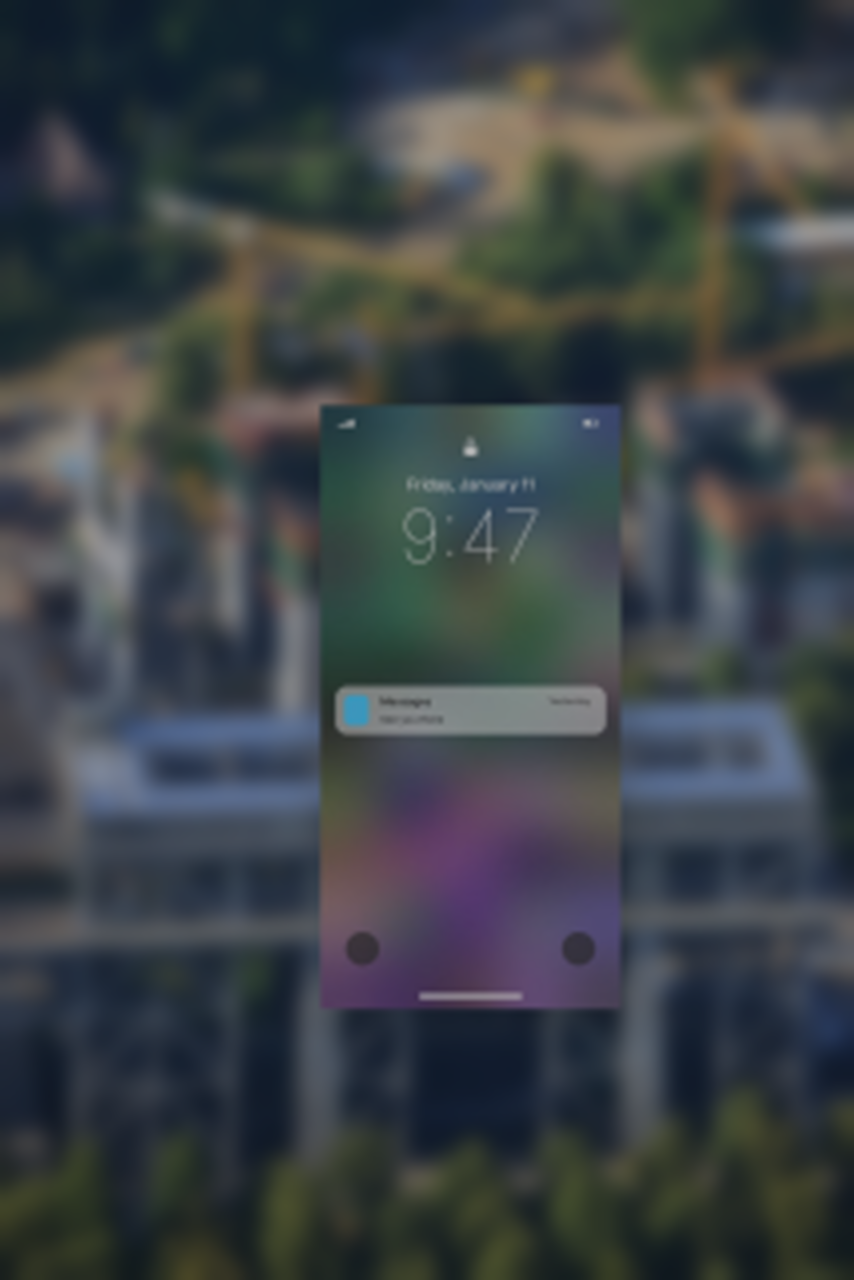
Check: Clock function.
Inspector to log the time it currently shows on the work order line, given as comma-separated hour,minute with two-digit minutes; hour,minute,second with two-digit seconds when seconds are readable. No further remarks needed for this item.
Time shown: 9,47
